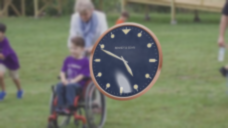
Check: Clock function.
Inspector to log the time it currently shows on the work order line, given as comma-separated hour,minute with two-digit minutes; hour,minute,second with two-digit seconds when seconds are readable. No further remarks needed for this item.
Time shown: 4,49
